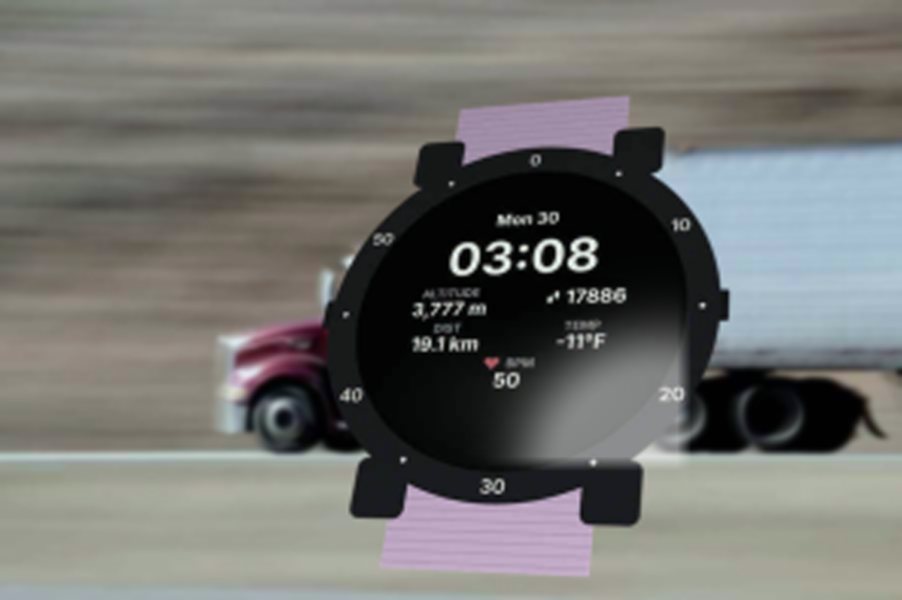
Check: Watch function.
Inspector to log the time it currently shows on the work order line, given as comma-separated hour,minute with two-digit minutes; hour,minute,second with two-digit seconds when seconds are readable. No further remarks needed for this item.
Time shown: 3,08
